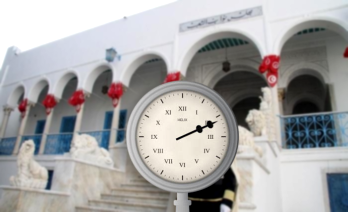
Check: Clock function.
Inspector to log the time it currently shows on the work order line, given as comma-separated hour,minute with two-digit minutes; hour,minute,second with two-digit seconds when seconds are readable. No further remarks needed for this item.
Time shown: 2,11
